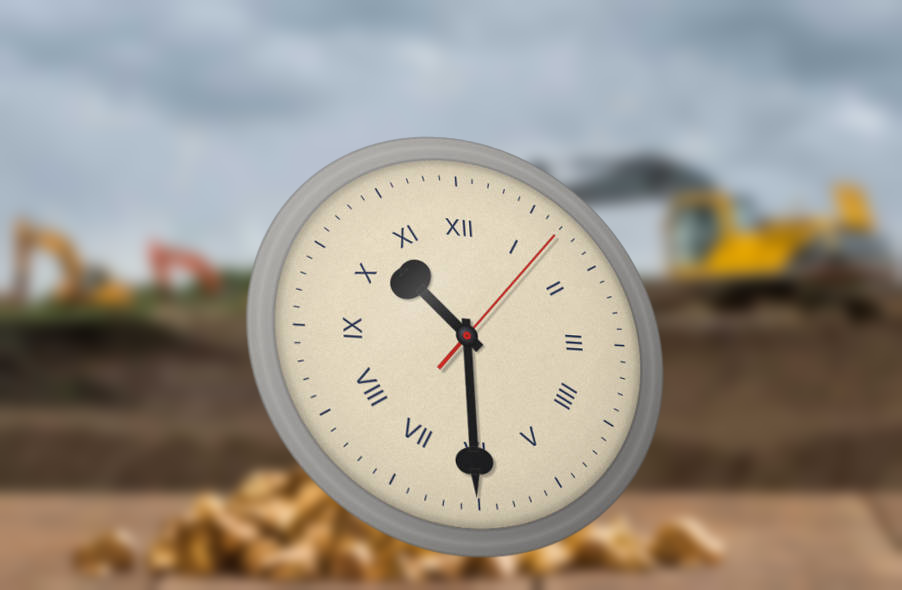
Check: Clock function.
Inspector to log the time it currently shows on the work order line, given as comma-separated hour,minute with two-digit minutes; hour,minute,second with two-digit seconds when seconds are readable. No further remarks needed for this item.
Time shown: 10,30,07
